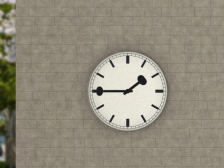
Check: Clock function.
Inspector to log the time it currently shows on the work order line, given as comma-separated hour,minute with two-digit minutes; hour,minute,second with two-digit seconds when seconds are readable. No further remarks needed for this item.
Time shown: 1,45
